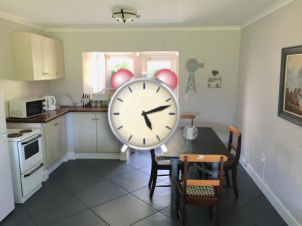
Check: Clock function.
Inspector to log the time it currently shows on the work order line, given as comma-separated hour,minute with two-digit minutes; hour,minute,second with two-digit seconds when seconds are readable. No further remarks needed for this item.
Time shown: 5,12
